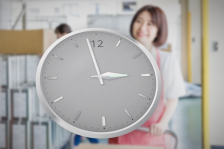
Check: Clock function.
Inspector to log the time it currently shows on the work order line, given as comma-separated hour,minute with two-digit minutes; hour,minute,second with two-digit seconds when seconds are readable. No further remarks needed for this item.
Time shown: 2,58
